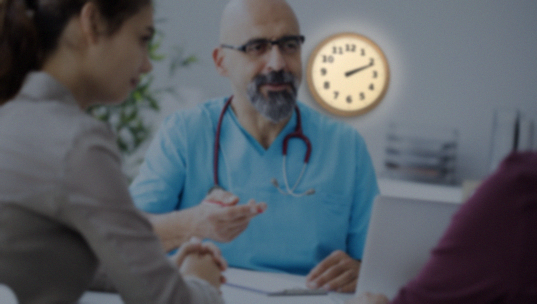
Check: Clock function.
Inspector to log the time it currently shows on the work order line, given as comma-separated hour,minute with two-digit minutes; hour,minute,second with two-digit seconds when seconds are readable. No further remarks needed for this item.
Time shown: 2,11
